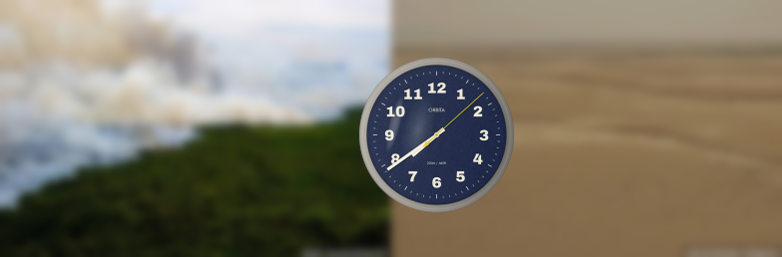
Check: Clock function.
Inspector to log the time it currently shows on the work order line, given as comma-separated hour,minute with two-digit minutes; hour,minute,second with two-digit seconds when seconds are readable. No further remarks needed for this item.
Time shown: 7,39,08
